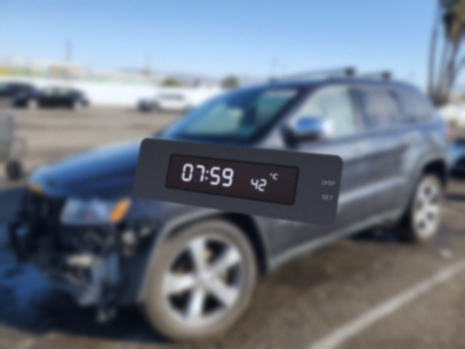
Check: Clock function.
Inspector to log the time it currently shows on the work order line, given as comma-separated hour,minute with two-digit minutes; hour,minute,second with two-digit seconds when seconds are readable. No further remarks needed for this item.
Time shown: 7,59
